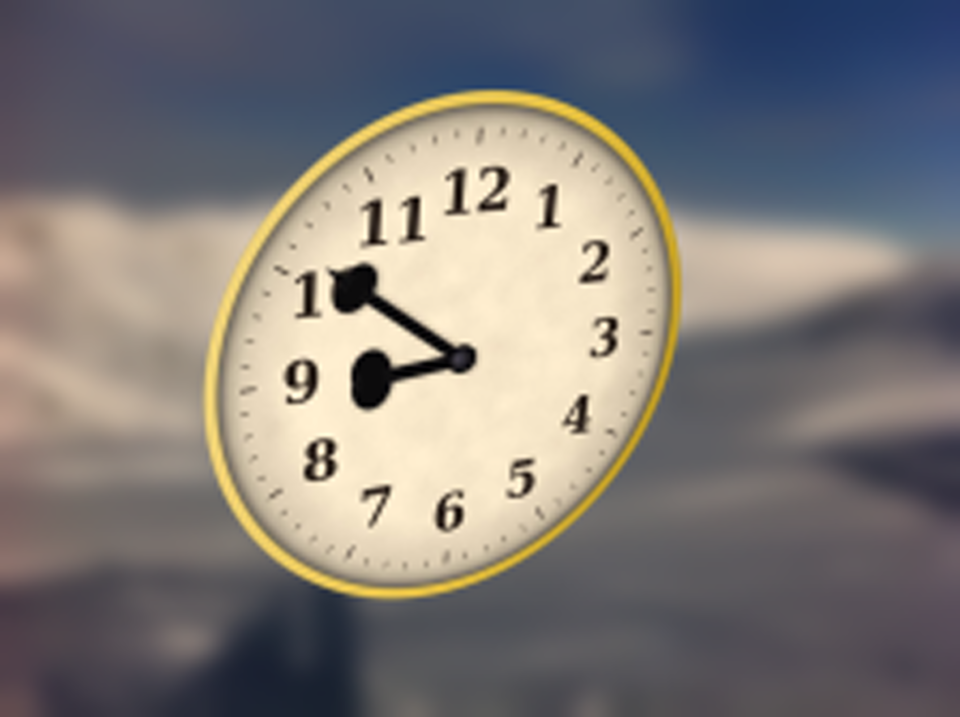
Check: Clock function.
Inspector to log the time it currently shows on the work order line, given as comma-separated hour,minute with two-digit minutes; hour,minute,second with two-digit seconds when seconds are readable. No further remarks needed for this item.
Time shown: 8,51
